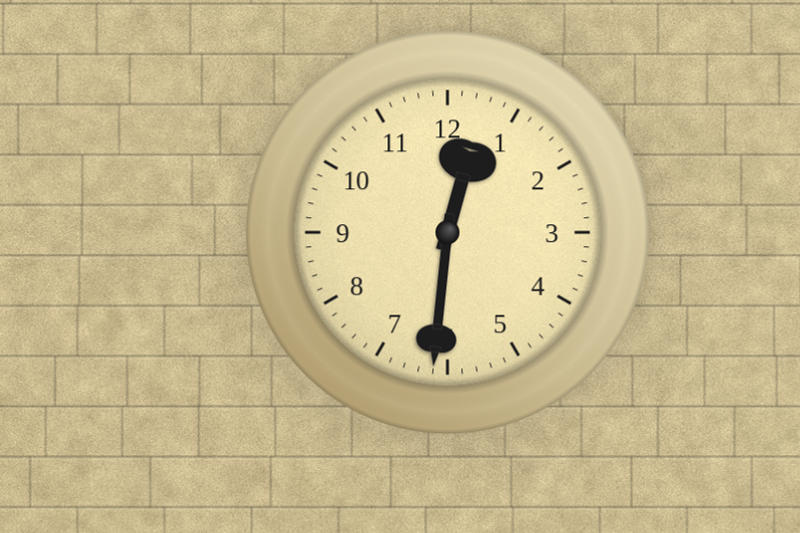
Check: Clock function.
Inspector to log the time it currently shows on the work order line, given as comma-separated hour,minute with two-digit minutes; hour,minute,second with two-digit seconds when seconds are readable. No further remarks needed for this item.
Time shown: 12,31
